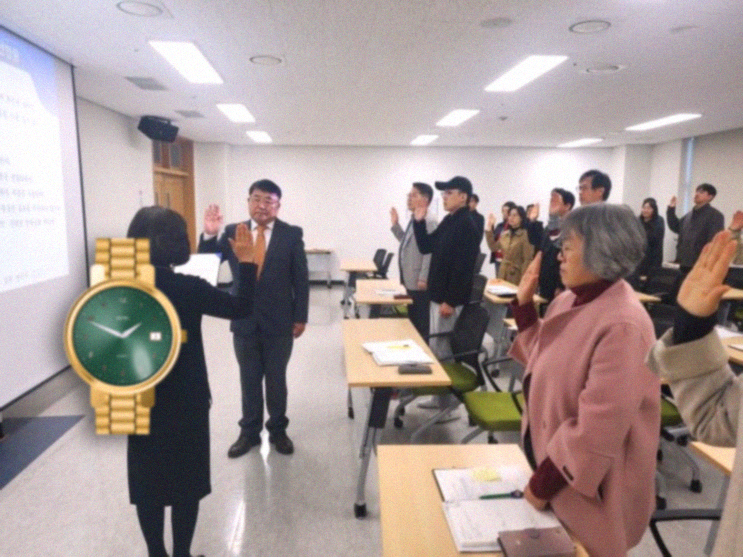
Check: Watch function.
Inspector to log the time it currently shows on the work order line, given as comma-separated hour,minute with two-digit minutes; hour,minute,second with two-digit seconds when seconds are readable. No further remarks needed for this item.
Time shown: 1,49
